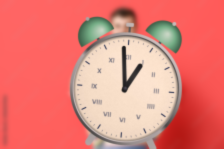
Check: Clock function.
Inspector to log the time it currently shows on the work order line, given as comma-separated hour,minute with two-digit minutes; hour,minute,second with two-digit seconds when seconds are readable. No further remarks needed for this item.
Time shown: 12,59
